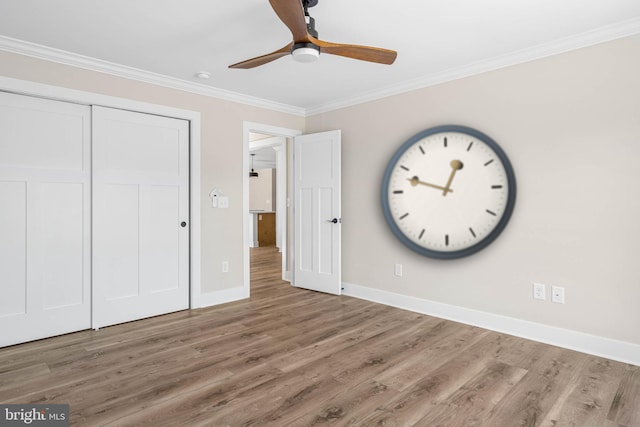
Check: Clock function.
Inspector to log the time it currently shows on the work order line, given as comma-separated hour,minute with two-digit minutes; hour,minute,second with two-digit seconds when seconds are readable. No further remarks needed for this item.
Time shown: 12,48
